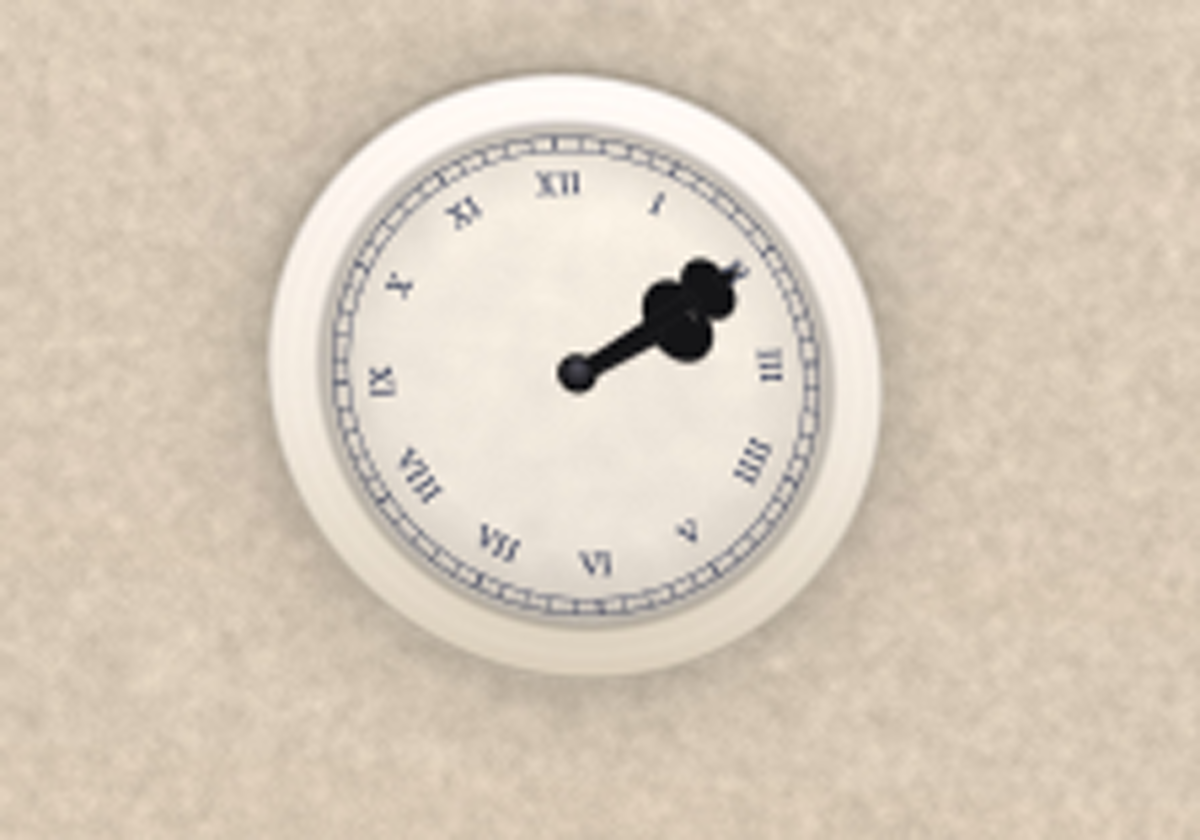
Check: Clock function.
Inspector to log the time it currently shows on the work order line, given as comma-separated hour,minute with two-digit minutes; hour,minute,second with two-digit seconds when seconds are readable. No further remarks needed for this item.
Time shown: 2,10
